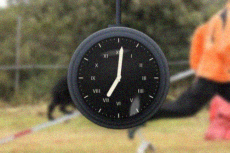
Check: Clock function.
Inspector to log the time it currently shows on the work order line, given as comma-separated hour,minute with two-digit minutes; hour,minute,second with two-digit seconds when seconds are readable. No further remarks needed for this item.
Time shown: 7,01
